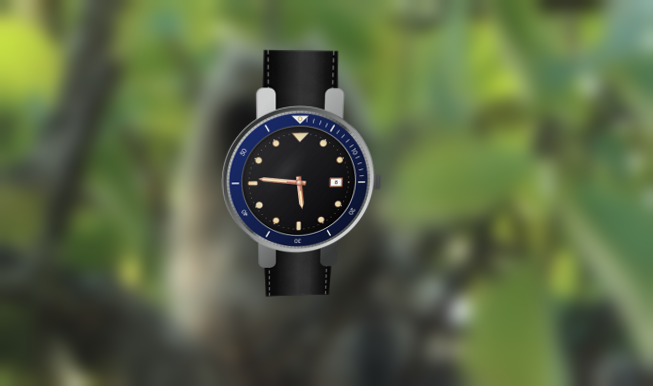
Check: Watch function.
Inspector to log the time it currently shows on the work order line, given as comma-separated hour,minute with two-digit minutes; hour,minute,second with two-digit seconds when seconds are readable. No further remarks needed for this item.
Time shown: 5,46
